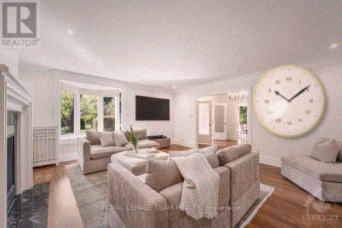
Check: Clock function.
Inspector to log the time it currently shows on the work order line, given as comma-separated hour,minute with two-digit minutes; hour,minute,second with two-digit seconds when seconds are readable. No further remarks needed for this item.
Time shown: 10,09
